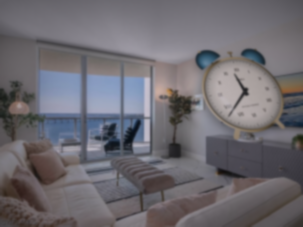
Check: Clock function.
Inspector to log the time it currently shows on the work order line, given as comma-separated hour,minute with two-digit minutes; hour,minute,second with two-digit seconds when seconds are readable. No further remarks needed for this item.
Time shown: 11,38
